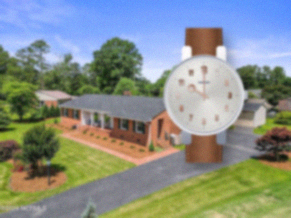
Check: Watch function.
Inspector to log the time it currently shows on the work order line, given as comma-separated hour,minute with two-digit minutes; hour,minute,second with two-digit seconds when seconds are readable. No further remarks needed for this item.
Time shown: 10,00
